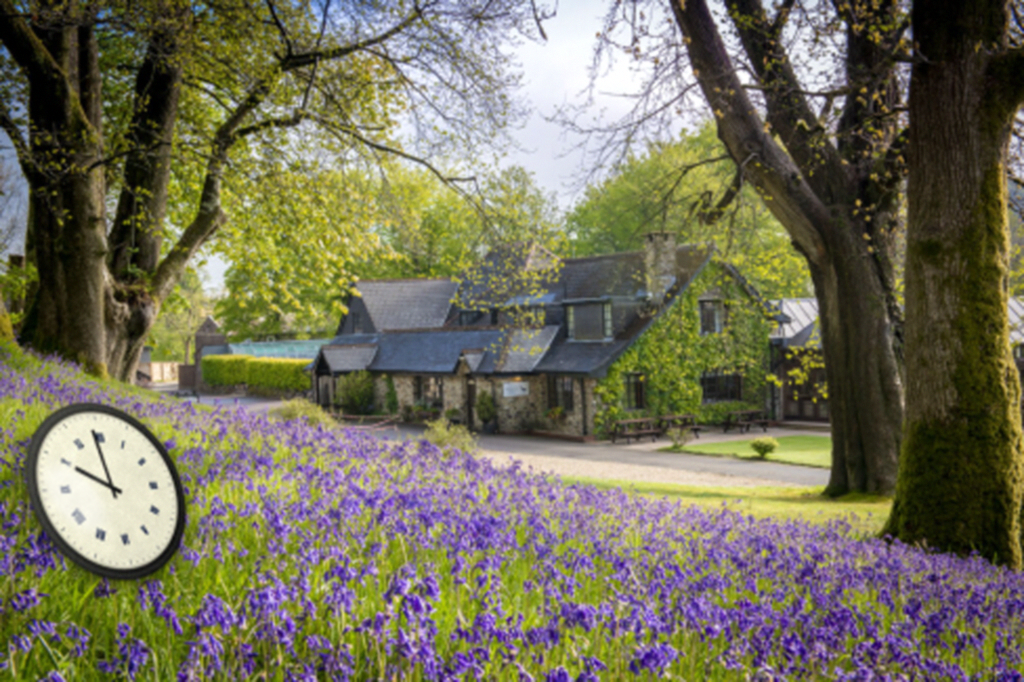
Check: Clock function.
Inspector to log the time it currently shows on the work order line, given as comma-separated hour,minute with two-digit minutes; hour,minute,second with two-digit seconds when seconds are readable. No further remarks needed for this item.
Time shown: 9,59
